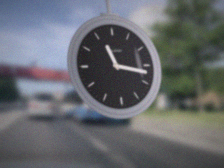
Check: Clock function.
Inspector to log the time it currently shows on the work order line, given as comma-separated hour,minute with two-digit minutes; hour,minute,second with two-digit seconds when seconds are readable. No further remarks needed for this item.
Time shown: 11,17
